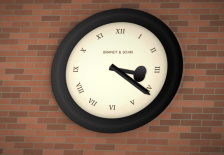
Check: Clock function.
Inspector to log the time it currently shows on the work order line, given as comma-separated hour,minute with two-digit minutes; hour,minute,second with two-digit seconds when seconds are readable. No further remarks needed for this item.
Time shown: 3,21
